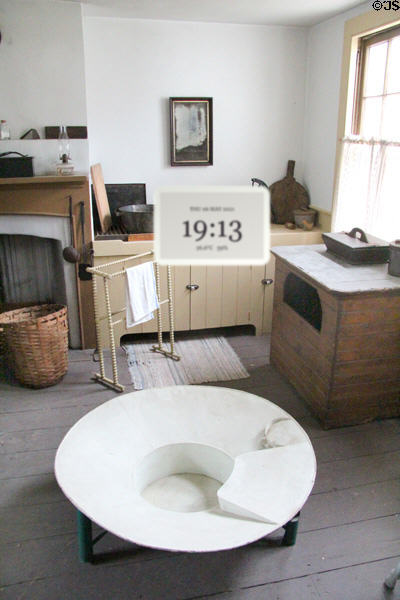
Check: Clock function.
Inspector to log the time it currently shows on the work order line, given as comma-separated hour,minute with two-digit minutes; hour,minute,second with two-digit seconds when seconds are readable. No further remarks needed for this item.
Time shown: 19,13
